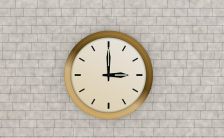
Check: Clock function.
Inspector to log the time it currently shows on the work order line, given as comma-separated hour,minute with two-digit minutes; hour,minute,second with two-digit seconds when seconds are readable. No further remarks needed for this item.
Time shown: 3,00
